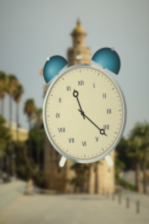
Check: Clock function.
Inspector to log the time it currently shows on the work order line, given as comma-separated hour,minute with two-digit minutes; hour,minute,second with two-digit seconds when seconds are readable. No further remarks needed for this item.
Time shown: 11,22
